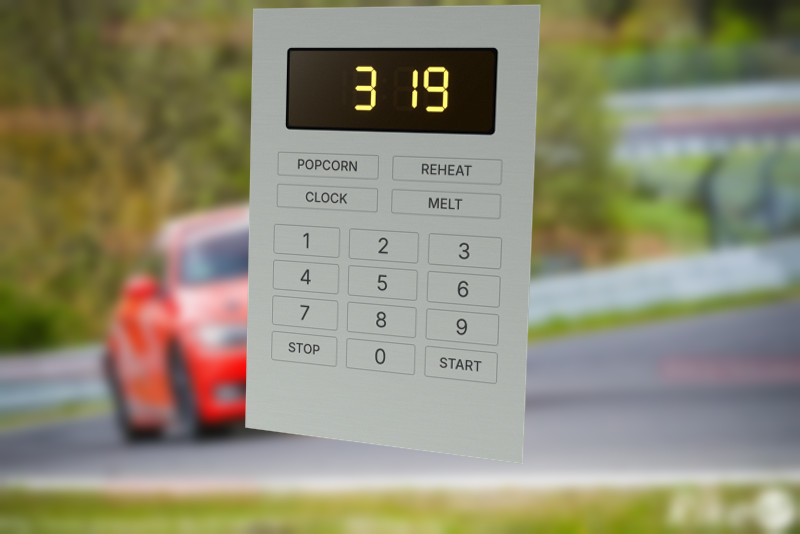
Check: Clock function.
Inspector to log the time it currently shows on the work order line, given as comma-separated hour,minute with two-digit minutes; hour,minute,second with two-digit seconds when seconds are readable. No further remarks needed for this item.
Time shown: 3,19
